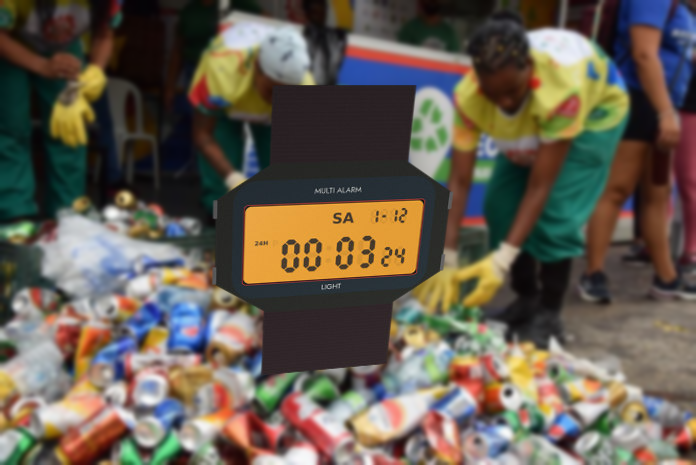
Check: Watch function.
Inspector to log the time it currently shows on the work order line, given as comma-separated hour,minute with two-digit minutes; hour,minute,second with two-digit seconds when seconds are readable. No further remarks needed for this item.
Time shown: 0,03,24
